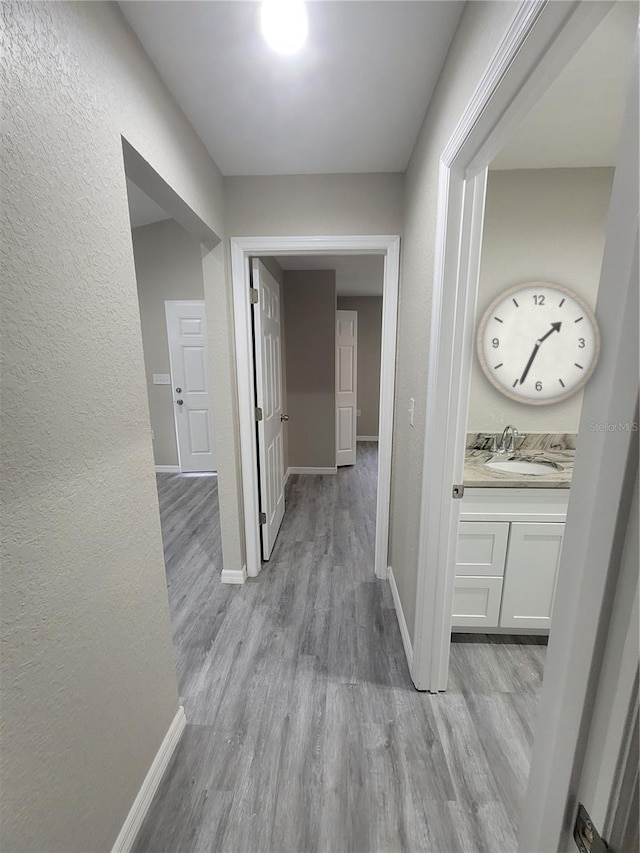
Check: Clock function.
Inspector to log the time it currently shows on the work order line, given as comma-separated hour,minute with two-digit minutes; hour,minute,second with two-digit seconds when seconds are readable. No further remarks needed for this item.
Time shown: 1,34
